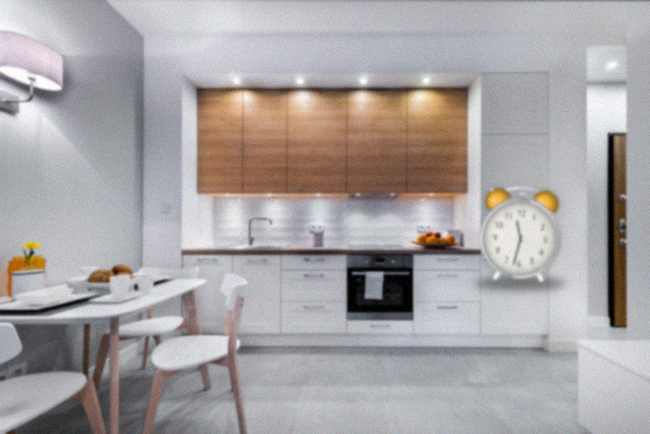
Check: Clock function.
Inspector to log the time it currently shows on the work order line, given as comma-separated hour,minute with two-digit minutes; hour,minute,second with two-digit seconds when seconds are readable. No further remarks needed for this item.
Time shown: 11,32
